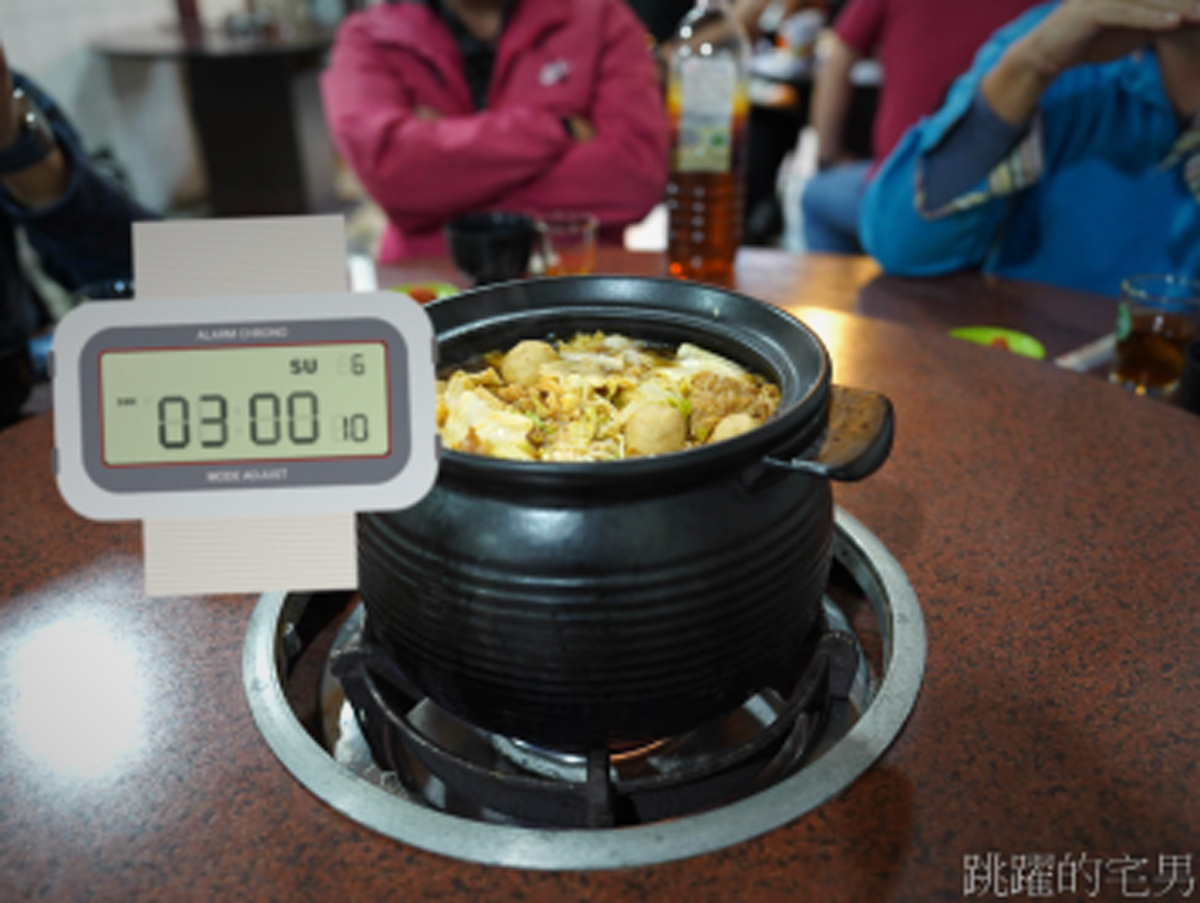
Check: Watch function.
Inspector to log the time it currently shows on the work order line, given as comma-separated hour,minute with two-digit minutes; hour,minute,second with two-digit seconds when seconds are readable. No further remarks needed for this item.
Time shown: 3,00,10
